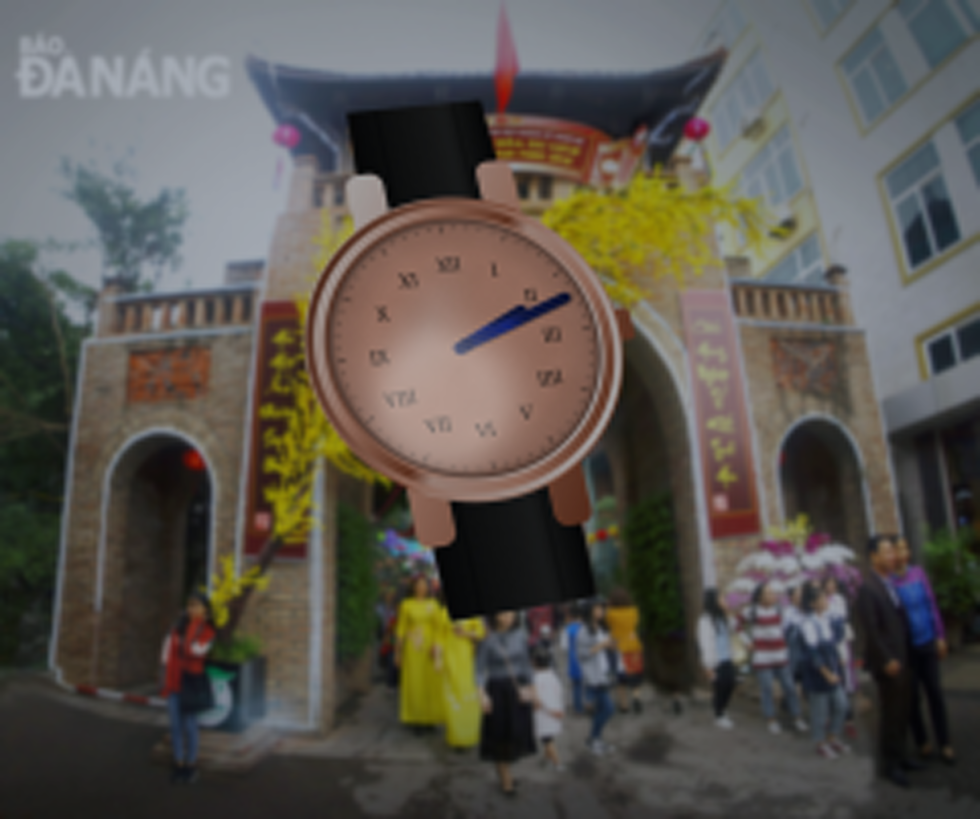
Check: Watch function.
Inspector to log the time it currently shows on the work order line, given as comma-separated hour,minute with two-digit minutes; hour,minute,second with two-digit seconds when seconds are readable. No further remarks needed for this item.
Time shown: 2,12
